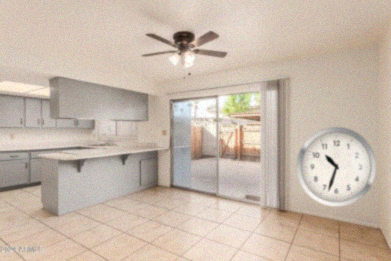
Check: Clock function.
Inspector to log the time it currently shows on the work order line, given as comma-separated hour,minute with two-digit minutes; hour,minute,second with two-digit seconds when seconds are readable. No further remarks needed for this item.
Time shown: 10,33
